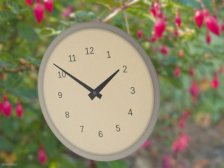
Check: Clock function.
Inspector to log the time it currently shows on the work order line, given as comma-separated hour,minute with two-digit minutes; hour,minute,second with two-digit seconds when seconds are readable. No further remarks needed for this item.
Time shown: 1,51
